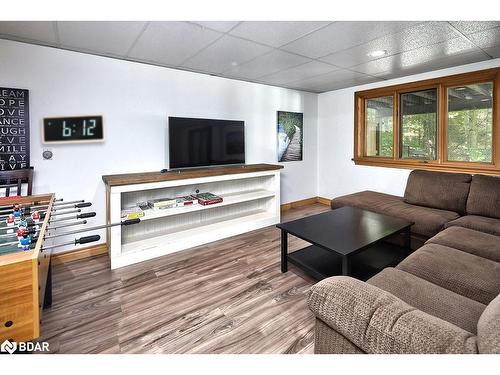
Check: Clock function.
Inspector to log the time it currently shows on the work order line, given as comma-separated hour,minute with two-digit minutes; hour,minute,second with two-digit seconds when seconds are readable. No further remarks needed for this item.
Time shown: 6,12
